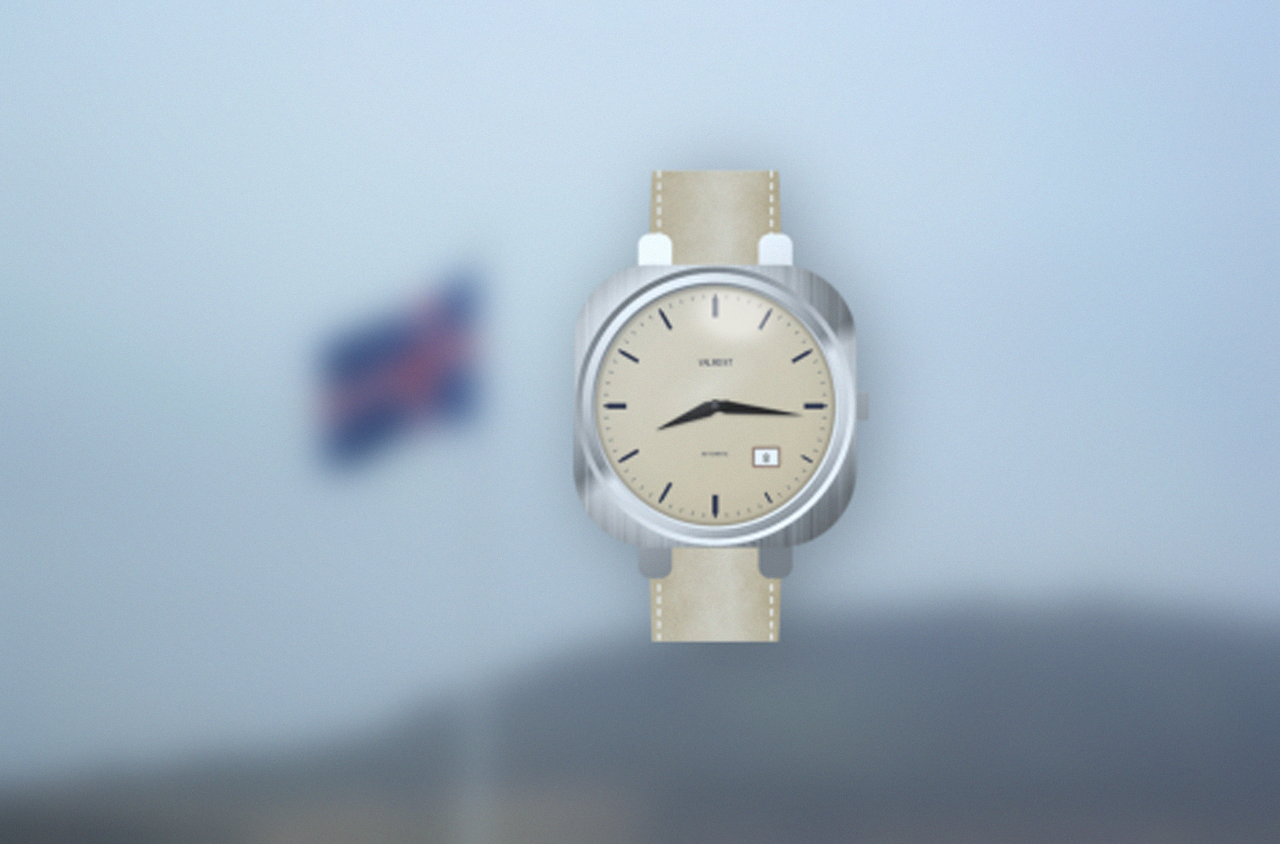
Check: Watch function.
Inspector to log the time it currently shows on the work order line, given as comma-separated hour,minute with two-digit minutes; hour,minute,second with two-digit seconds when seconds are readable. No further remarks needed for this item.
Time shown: 8,16
